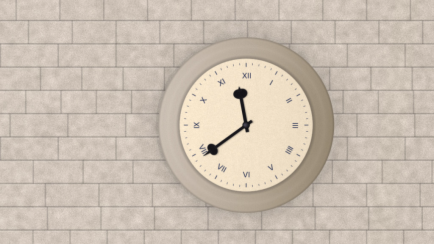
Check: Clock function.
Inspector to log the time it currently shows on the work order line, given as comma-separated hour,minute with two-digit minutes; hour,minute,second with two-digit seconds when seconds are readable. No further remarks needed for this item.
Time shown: 11,39
